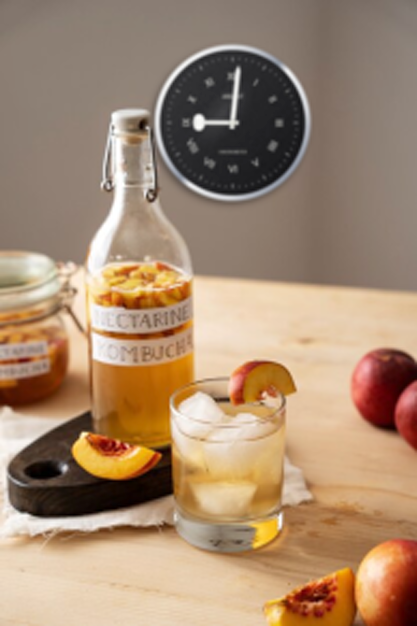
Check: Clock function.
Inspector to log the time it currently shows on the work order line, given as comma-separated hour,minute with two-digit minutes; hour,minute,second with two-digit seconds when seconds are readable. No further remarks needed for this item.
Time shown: 9,01
